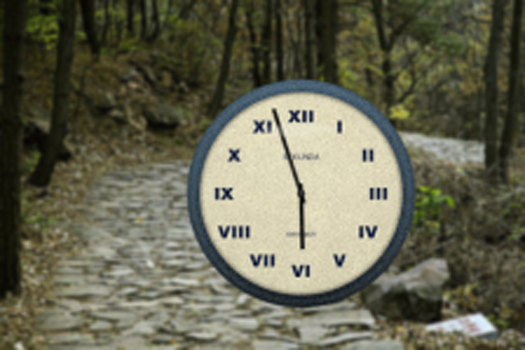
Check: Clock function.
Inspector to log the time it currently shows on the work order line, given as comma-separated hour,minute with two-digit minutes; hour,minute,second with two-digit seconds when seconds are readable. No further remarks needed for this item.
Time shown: 5,57
